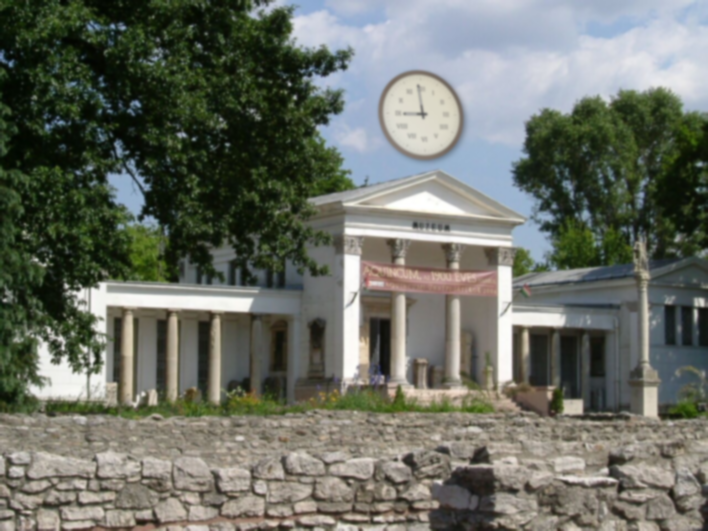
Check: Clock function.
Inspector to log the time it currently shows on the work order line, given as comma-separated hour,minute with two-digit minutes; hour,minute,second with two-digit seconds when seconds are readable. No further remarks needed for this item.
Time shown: 8,59
